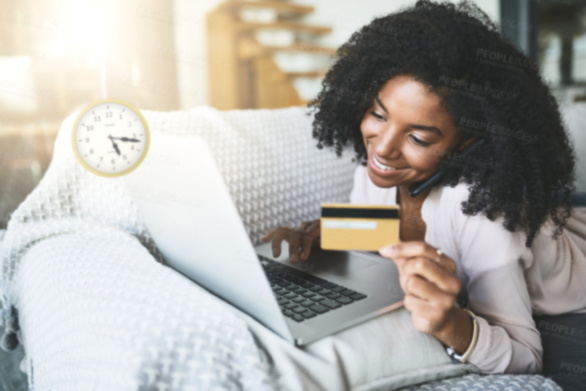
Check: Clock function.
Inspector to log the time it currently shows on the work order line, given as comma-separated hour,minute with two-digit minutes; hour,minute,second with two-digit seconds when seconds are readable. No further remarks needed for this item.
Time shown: 5,17
